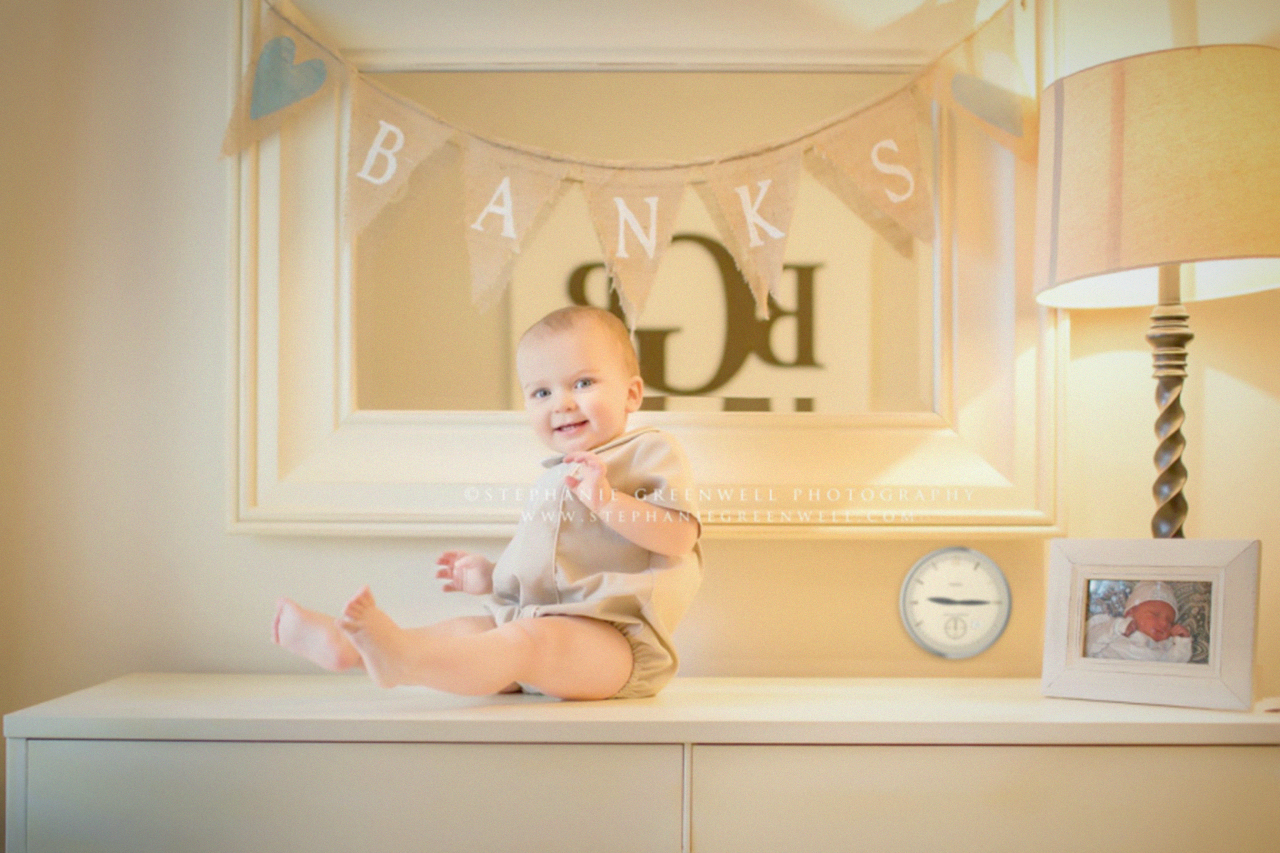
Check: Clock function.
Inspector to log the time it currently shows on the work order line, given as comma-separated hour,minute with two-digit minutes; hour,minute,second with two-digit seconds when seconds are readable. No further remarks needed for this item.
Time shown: 9,15
